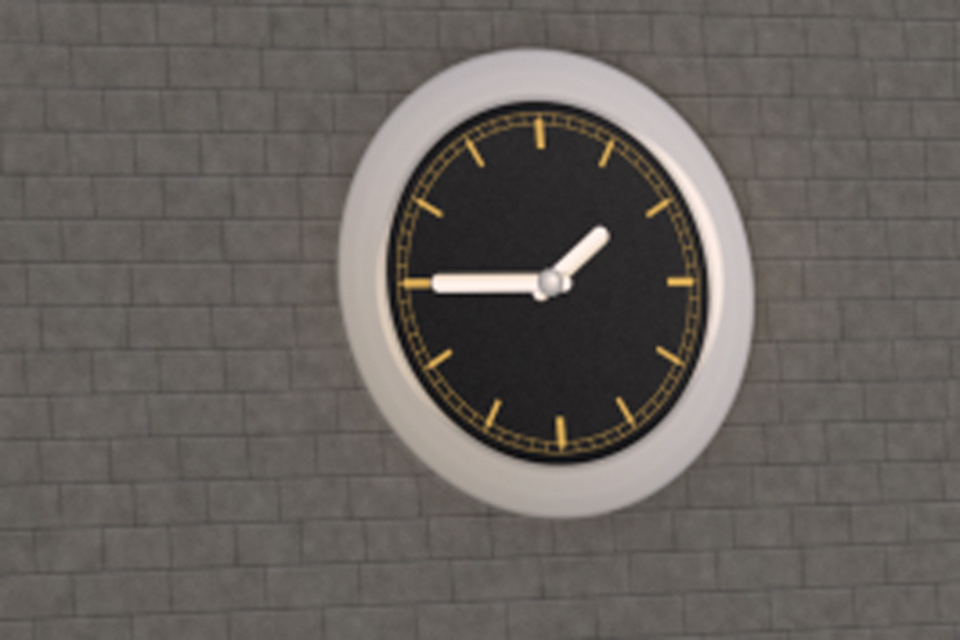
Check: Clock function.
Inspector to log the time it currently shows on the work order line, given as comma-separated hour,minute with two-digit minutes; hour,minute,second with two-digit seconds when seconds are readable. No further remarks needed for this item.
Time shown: 1,45
